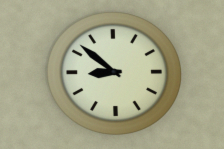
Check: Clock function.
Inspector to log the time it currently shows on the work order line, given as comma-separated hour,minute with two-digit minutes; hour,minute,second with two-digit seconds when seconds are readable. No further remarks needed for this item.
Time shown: 8,52
